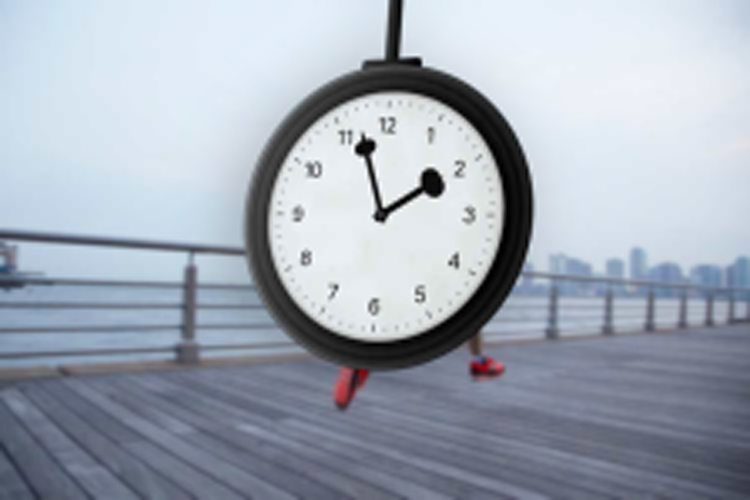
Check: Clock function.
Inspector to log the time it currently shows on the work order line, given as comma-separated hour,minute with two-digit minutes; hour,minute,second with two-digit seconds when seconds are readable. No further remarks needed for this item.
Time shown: 1,57
